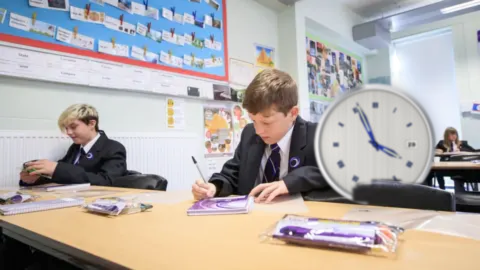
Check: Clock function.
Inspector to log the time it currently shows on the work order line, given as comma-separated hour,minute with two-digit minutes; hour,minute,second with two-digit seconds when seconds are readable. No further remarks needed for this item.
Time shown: 3,56
